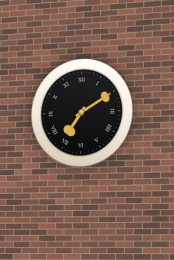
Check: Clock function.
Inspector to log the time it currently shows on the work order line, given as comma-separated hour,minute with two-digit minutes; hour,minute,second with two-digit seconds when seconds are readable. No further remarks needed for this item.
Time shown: 7,10
